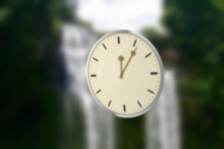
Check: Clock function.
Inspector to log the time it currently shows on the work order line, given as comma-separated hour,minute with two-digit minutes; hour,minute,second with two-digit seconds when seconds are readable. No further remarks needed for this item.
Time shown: 12,06
